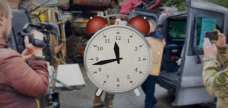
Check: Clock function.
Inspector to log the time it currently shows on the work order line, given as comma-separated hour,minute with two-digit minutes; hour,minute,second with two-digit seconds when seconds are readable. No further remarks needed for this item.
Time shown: 11,43
